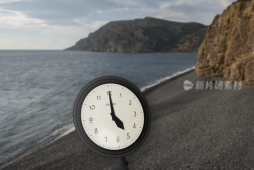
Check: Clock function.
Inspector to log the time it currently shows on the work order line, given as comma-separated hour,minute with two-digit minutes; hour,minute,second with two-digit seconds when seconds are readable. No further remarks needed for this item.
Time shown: 5,00
